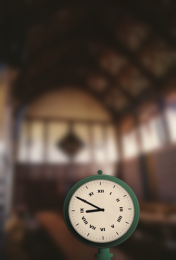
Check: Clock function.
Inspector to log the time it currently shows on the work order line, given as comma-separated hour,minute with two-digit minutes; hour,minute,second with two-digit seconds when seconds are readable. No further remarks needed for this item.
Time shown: 8,50
